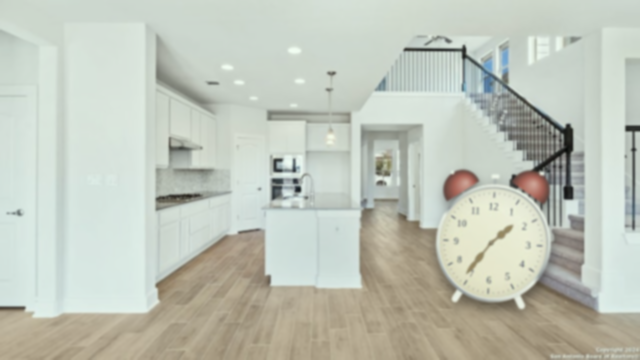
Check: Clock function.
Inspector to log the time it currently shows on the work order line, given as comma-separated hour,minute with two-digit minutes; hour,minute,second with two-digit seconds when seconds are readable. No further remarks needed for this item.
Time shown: 1,36
